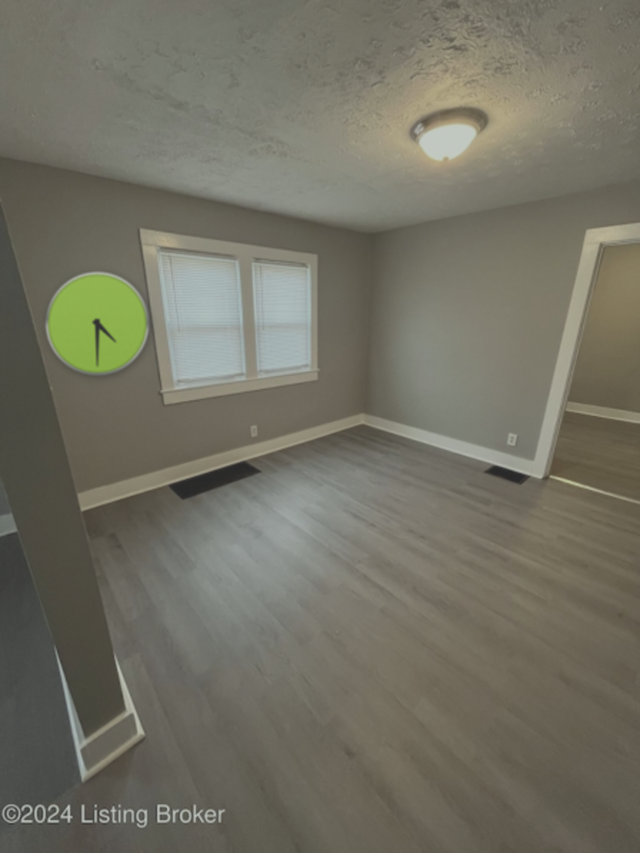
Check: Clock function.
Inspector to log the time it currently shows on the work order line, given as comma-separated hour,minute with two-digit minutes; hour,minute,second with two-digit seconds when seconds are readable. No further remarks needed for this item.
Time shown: 4,30
